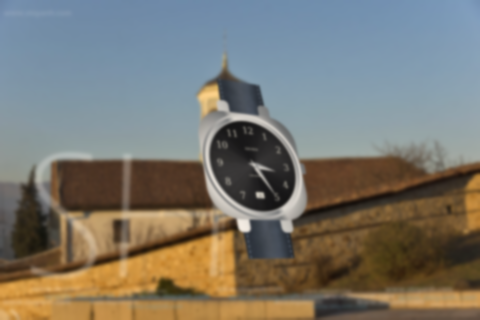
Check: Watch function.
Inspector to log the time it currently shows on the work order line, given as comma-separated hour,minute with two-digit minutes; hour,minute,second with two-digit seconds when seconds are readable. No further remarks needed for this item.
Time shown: 3,25
